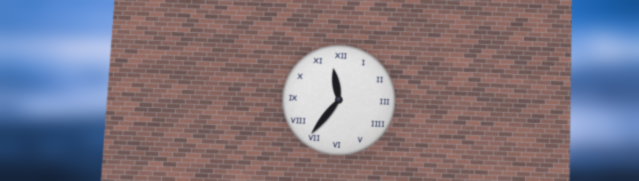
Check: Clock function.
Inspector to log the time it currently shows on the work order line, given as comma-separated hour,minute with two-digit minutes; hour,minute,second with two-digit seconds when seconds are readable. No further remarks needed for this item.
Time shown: 11,36
